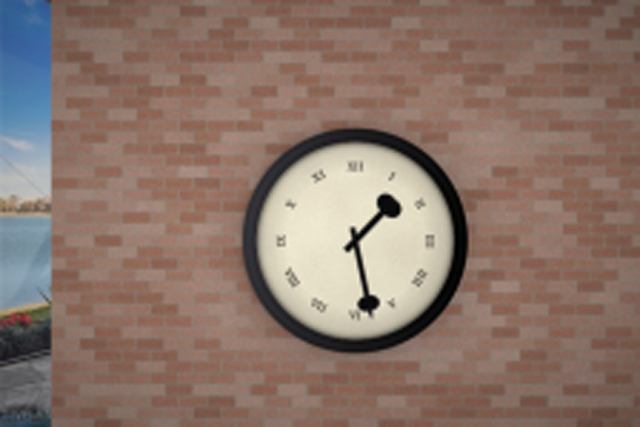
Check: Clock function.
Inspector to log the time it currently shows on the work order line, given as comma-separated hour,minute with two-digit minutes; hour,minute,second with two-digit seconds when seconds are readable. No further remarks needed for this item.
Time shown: 1,28
